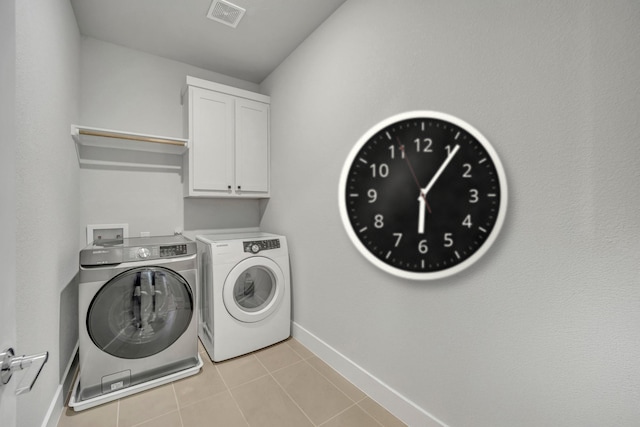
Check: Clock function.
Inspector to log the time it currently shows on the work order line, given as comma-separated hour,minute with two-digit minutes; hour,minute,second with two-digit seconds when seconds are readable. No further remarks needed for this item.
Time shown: 6,05,56
